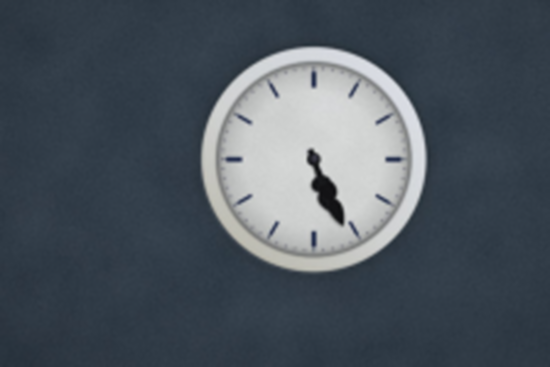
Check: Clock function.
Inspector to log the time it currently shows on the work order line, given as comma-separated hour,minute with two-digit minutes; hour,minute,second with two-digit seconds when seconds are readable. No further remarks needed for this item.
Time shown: 5,26
